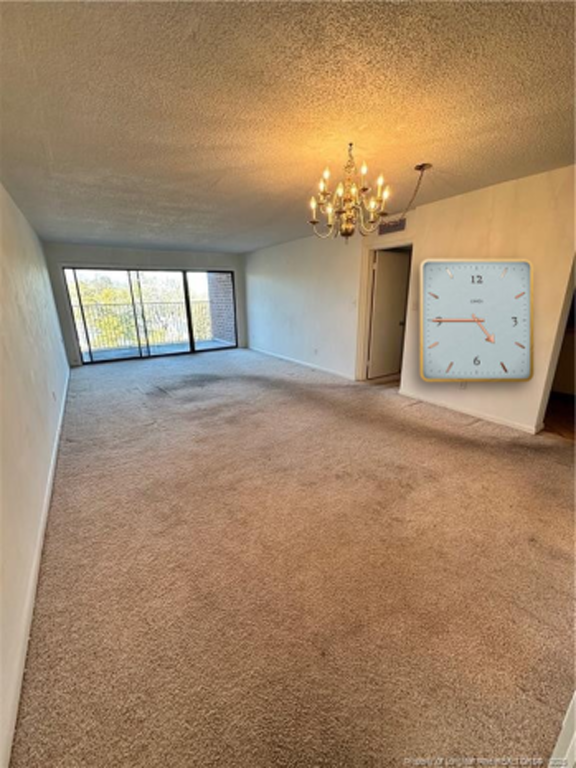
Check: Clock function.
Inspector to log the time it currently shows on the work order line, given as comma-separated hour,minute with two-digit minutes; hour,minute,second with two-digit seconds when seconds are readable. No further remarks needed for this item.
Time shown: 4,45
